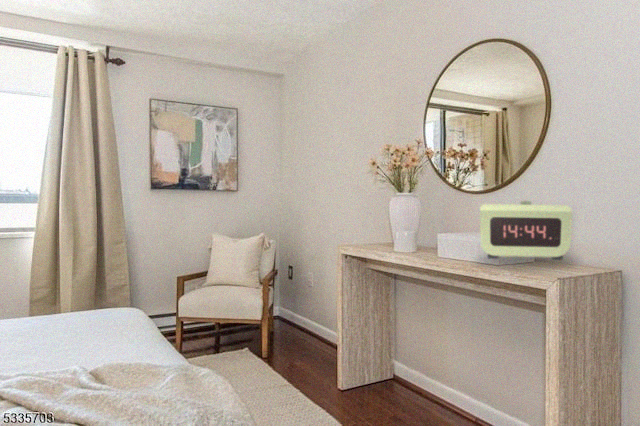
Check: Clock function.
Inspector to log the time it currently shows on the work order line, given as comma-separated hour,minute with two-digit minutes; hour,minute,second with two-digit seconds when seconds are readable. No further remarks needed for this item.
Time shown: 14,44
